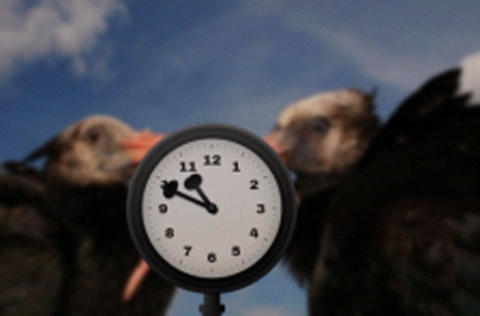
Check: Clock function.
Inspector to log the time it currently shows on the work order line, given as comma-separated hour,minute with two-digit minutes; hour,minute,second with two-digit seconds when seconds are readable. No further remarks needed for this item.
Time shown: 10,49
